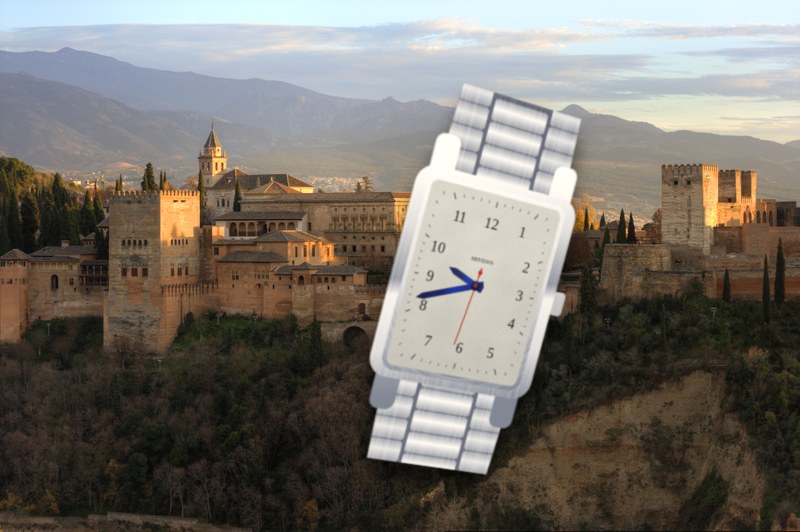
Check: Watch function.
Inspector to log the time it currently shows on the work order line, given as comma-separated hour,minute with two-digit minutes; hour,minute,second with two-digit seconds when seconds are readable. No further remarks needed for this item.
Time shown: 9,41,31
